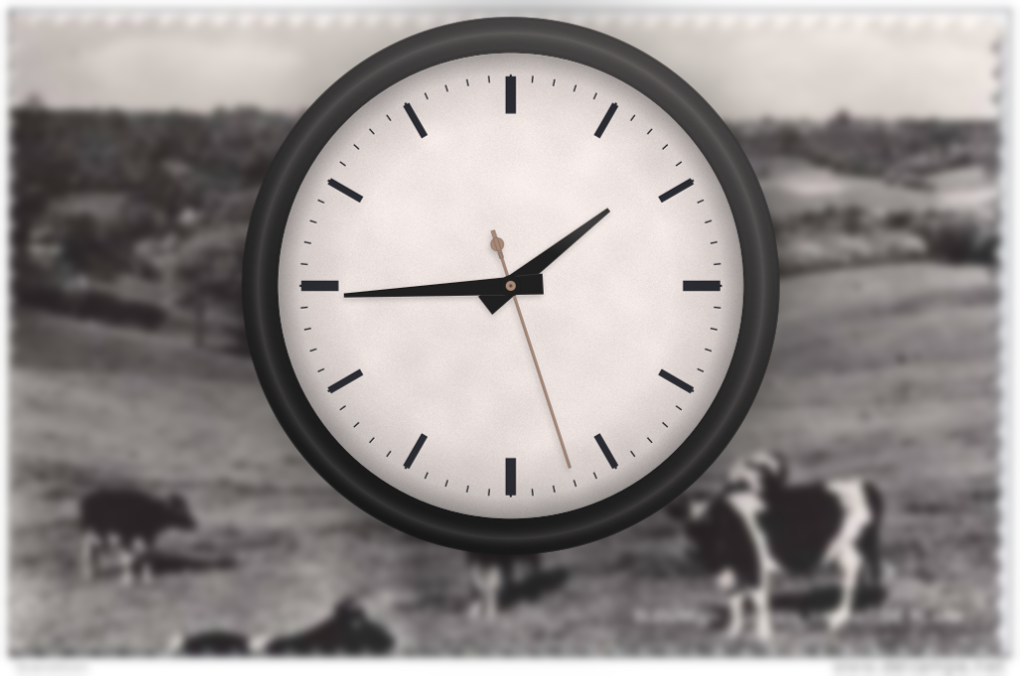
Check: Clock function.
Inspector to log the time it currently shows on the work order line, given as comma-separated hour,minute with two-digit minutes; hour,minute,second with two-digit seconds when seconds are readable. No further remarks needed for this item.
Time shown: 1,44,27
